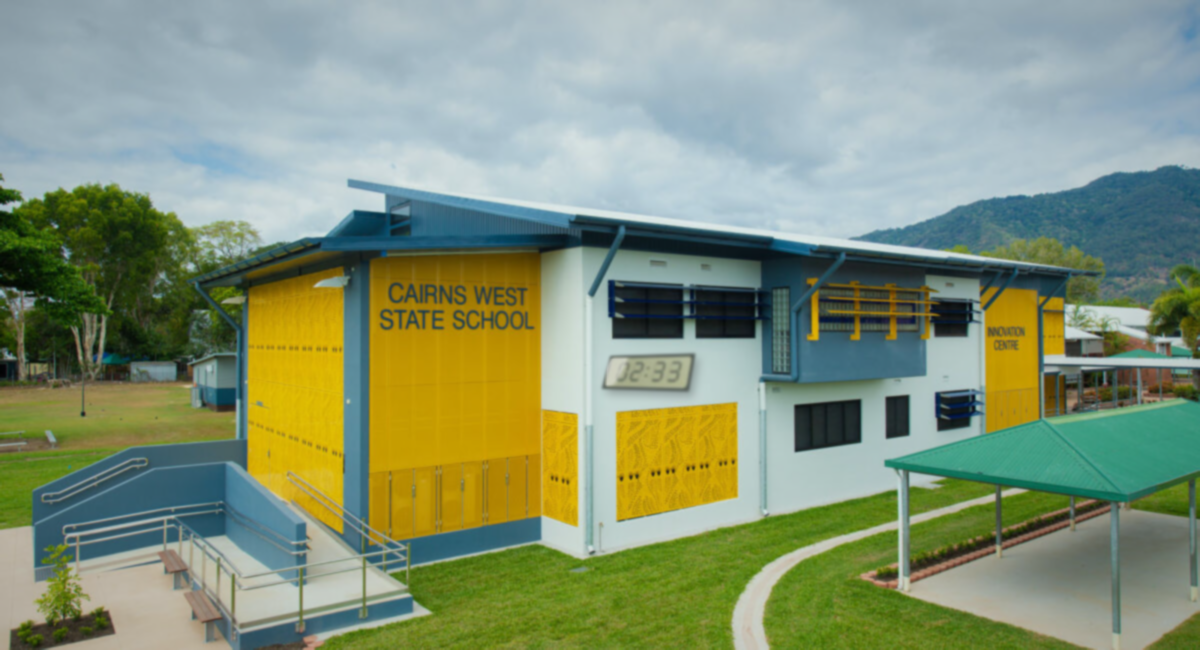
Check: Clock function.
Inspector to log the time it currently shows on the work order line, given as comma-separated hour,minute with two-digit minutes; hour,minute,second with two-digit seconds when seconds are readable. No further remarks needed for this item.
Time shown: 2,33
